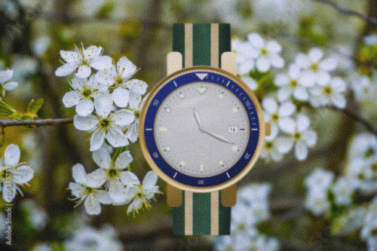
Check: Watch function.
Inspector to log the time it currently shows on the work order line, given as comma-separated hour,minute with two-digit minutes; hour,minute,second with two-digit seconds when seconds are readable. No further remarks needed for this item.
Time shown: 11,19
